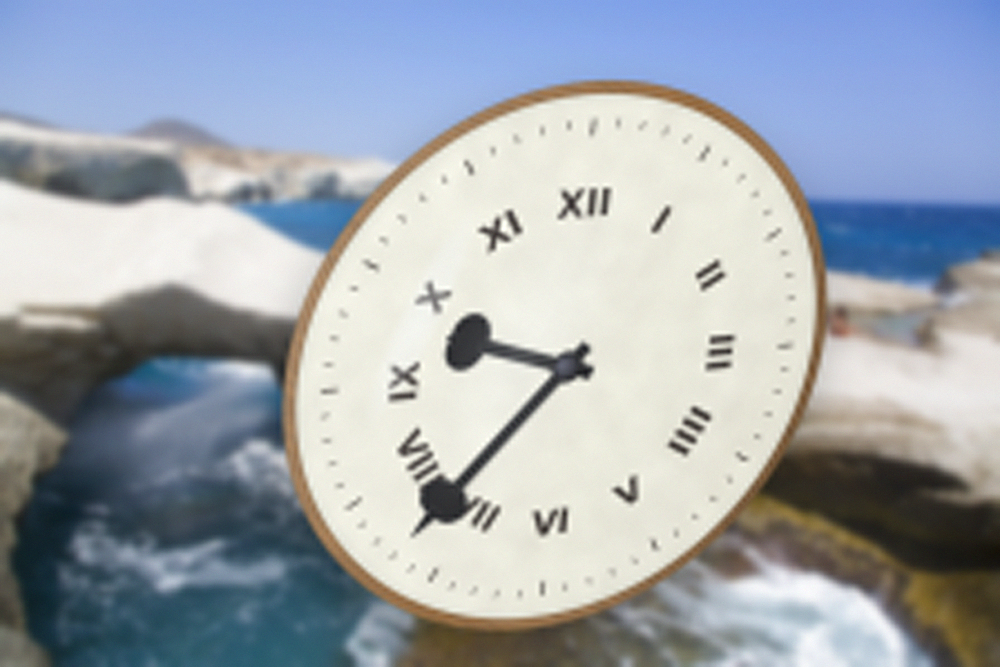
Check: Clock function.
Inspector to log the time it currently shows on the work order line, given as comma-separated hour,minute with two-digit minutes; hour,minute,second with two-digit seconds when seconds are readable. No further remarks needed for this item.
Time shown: 9,37
